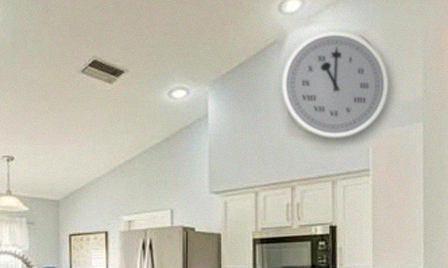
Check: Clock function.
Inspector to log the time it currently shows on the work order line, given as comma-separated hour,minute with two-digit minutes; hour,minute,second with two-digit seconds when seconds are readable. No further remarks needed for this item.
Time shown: 11,00
